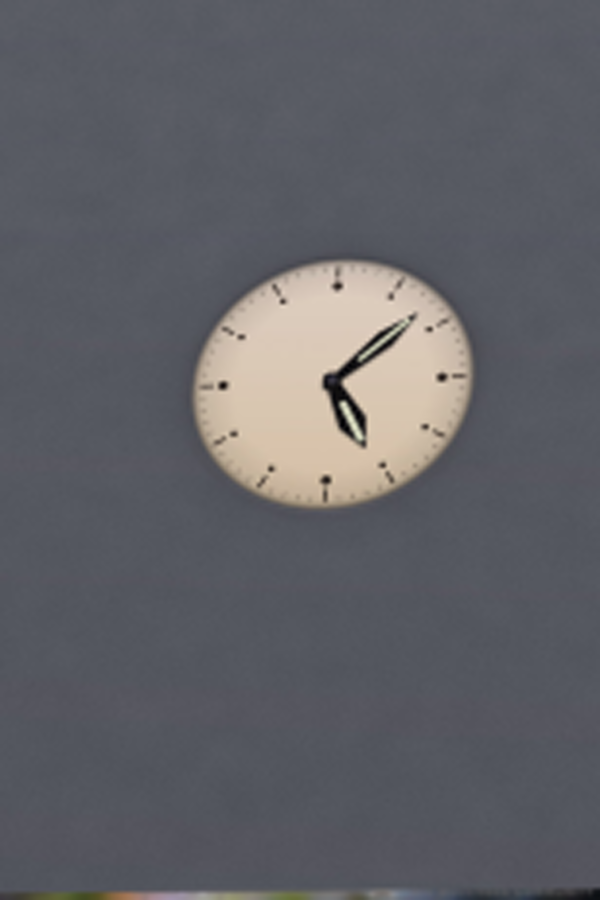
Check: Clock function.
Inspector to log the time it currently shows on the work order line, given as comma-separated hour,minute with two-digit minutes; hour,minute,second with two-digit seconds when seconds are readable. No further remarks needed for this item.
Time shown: 5,08
